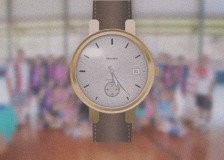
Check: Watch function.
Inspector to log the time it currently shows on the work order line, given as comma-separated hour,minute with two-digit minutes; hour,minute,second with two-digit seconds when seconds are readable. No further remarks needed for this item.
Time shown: 5,24
